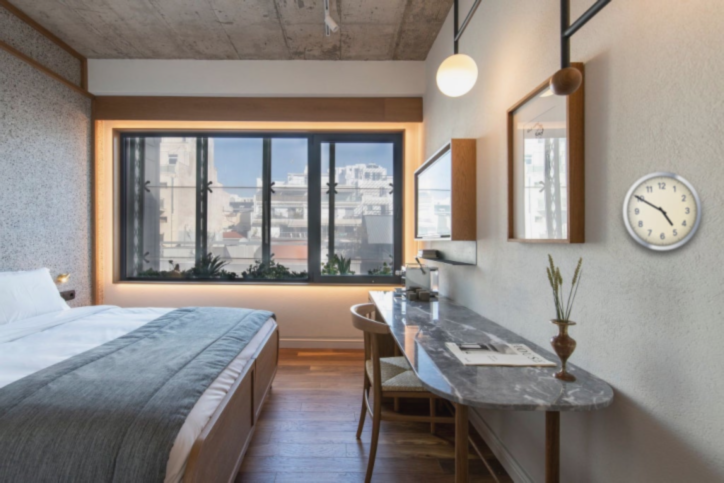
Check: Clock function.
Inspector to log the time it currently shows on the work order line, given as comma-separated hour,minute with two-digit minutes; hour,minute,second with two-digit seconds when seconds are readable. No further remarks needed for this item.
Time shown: 4,50
